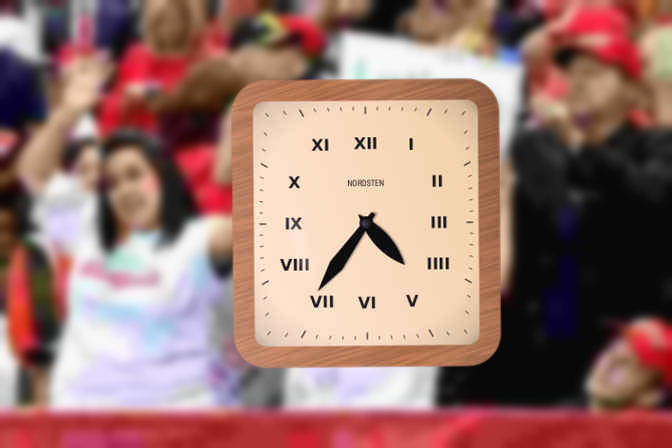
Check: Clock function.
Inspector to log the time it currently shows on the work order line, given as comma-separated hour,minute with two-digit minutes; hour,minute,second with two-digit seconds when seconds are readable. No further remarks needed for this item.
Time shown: 4,36
